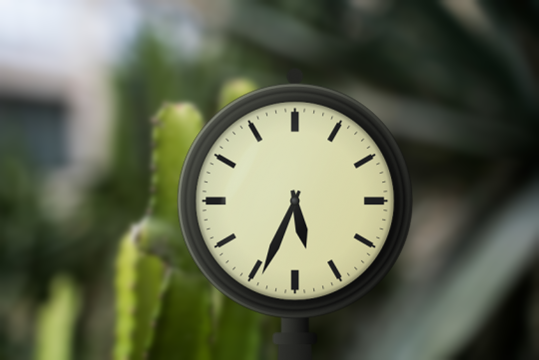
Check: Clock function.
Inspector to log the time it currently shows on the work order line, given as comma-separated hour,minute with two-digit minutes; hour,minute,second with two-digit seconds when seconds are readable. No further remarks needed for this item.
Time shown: 5,34
